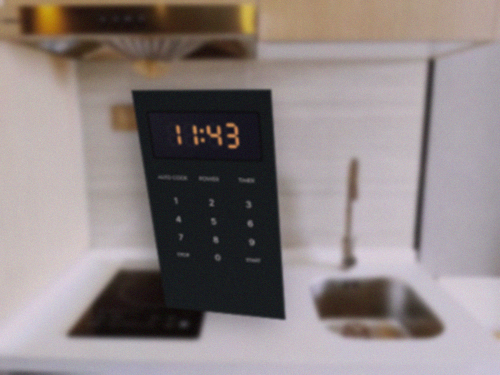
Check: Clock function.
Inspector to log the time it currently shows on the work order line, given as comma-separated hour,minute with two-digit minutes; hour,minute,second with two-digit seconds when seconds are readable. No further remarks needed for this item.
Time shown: 11,43
